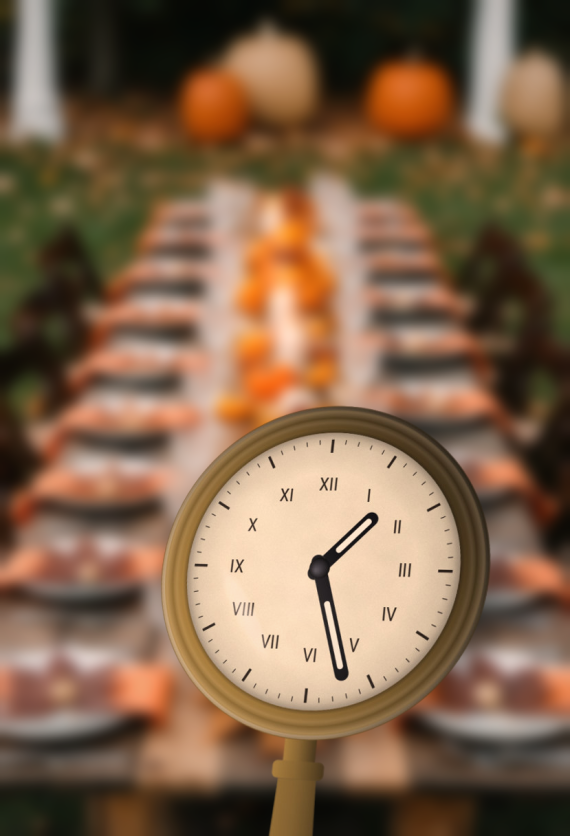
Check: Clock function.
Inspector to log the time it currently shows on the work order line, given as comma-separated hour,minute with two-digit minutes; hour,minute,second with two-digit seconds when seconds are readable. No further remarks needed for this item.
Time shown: 1,27
